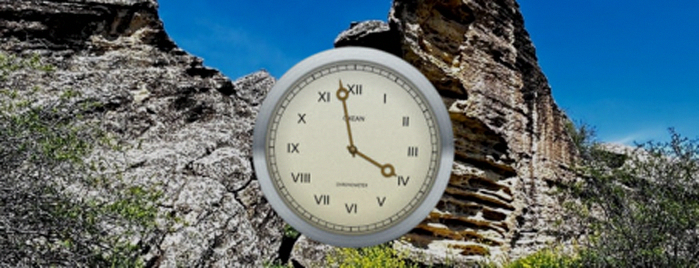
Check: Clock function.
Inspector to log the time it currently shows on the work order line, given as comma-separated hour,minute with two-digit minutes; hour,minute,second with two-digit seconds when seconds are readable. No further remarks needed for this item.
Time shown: 3,58
